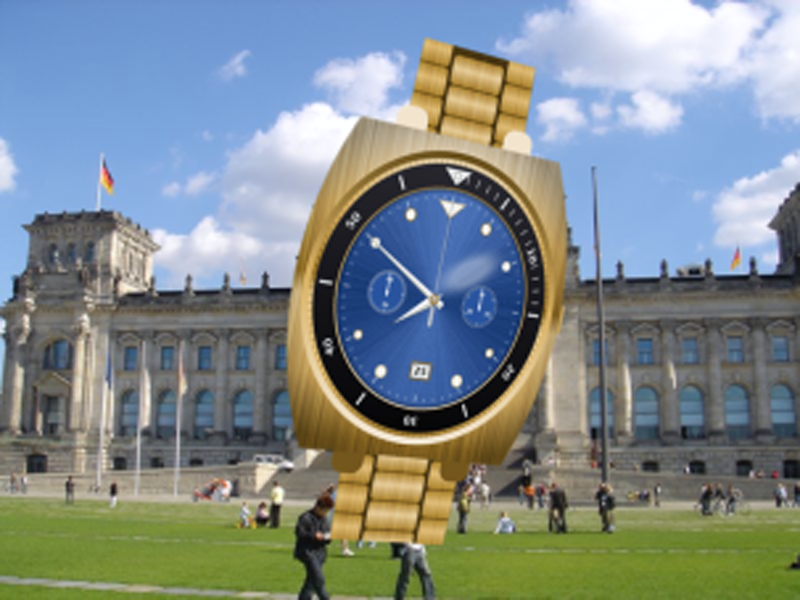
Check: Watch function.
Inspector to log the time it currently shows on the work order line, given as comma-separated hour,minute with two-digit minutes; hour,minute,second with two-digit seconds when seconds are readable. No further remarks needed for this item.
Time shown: 7,50
